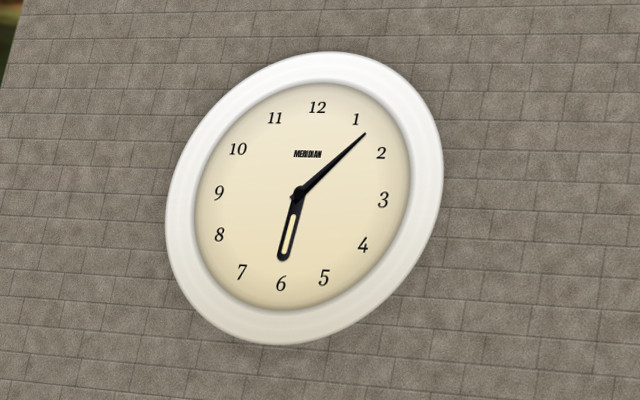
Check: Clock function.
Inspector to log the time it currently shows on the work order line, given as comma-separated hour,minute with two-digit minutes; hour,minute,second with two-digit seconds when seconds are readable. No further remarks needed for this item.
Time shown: 6,07
